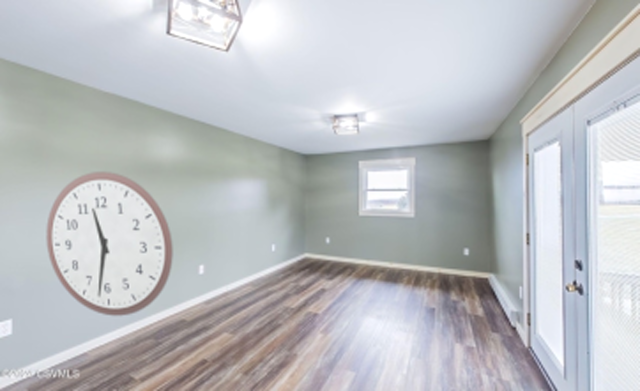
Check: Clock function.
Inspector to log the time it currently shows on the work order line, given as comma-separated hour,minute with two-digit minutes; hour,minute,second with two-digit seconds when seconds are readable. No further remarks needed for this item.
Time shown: 11,32
